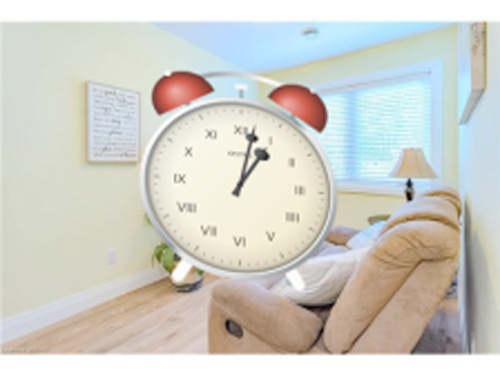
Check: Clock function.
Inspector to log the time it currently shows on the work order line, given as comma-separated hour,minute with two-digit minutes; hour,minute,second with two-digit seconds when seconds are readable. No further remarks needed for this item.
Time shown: 1,02
